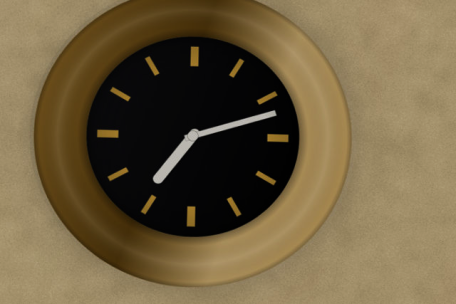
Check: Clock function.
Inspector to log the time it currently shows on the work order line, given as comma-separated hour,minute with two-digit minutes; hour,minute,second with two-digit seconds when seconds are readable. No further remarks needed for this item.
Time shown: 7,12
